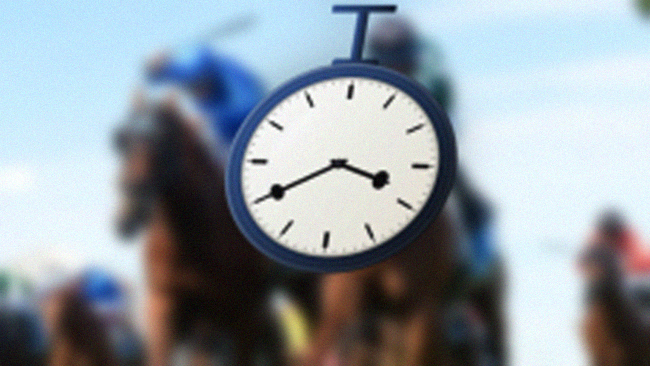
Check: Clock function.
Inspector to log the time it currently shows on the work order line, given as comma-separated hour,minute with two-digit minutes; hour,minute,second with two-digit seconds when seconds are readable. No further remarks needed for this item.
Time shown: 3,40
